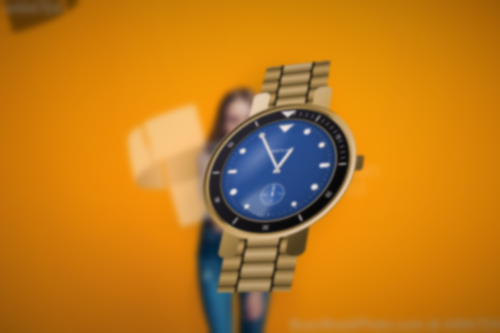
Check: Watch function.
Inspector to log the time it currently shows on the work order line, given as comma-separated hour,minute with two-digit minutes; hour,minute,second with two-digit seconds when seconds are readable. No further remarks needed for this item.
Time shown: 12,55
